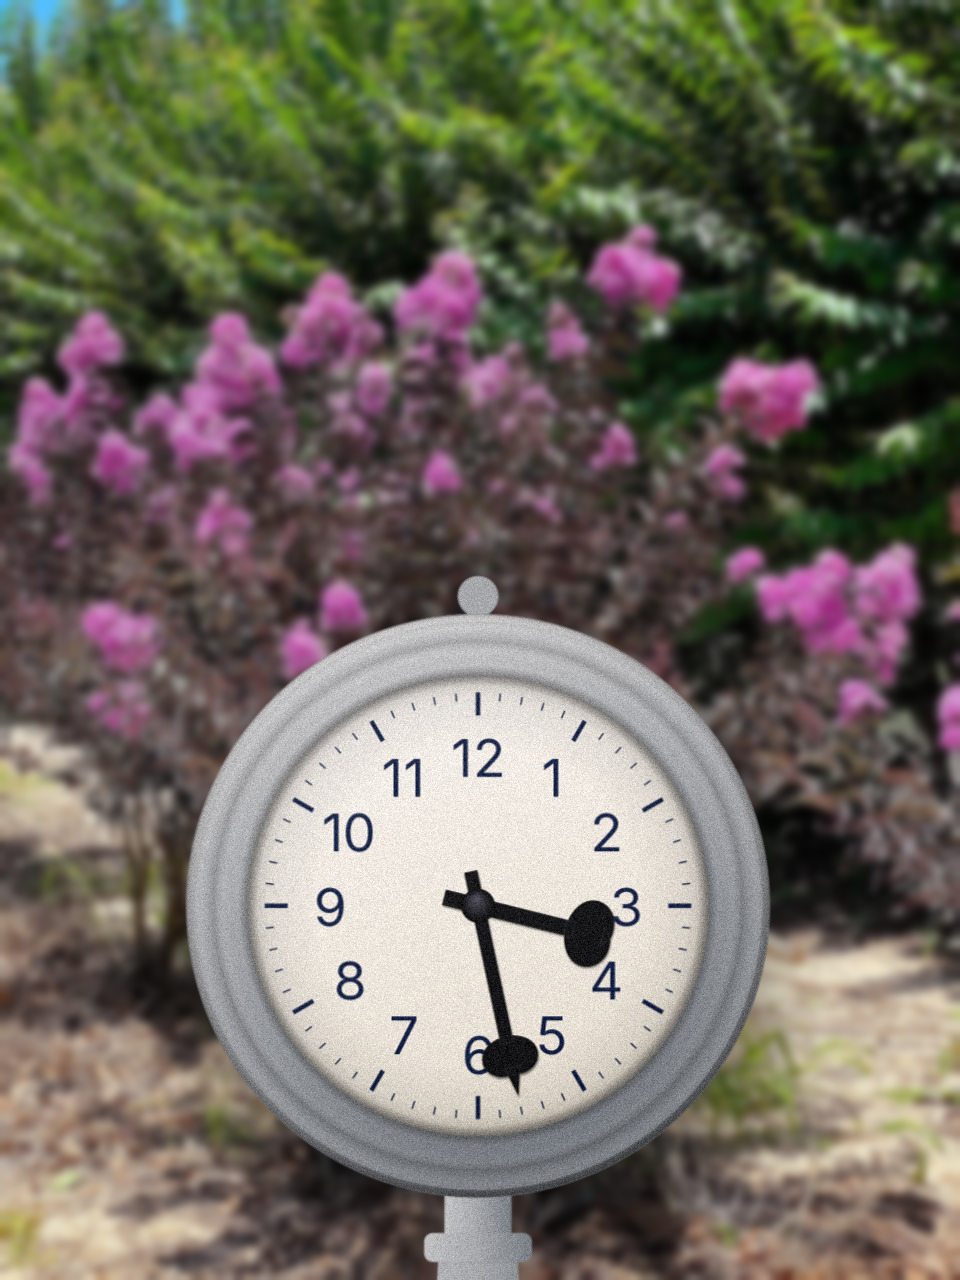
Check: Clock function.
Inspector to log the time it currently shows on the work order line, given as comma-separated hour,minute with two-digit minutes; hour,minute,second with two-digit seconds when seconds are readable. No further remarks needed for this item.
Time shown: 3,28
